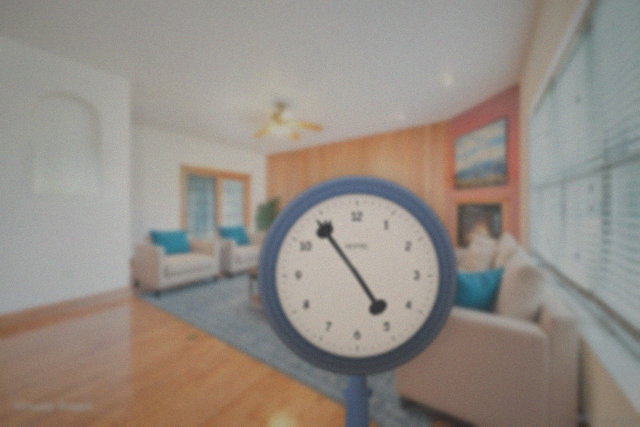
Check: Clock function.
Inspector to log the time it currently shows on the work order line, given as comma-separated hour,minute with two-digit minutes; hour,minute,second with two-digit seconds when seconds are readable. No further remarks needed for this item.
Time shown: 4,54
